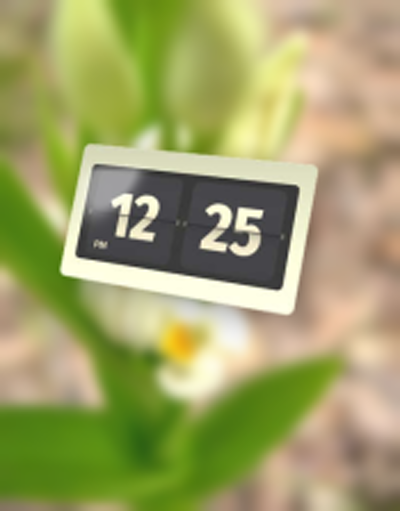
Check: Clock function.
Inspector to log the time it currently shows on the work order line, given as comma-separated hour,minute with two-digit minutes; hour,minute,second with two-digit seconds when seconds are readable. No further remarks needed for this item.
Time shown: 12,25
